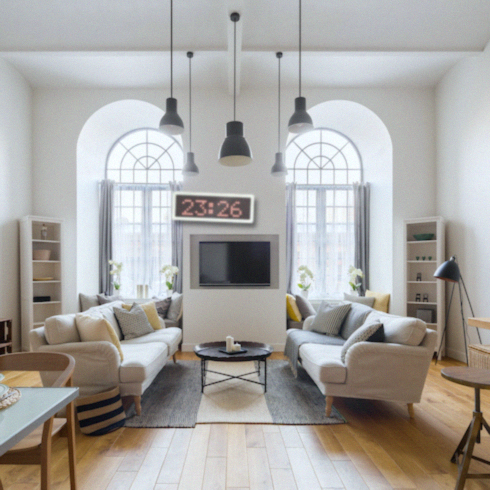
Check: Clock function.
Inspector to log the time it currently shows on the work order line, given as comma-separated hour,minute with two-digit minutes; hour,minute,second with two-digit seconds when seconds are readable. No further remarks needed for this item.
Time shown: 23,26
